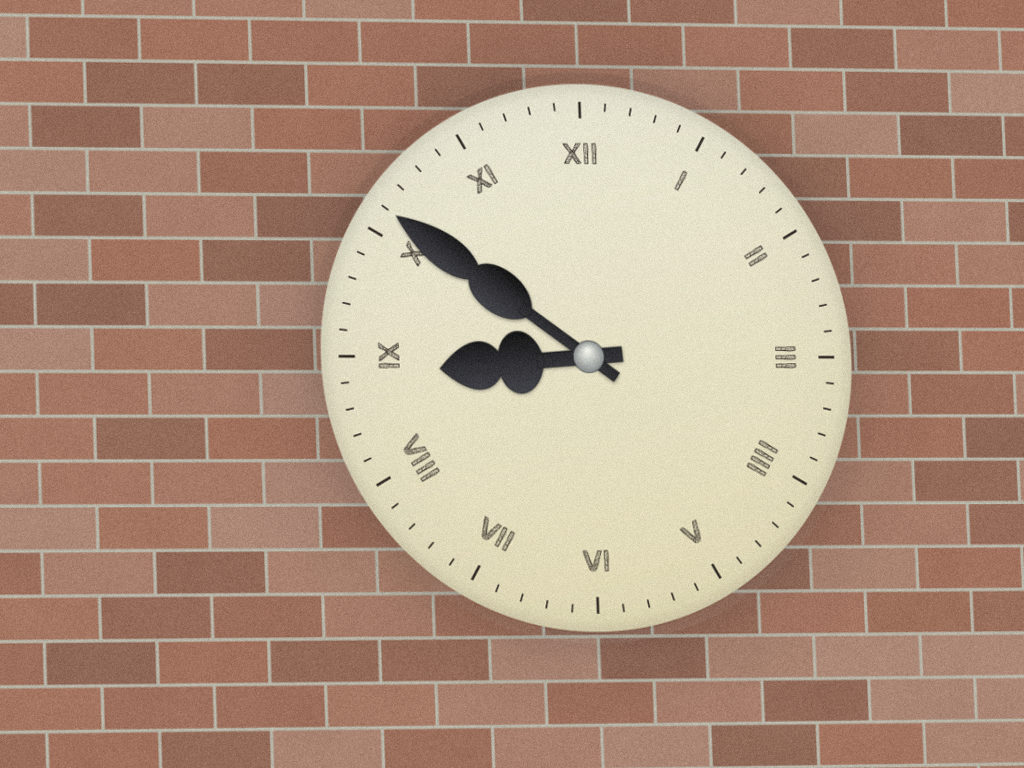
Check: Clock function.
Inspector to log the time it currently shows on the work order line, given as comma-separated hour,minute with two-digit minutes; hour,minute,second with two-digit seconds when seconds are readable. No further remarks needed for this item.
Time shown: 8,51
